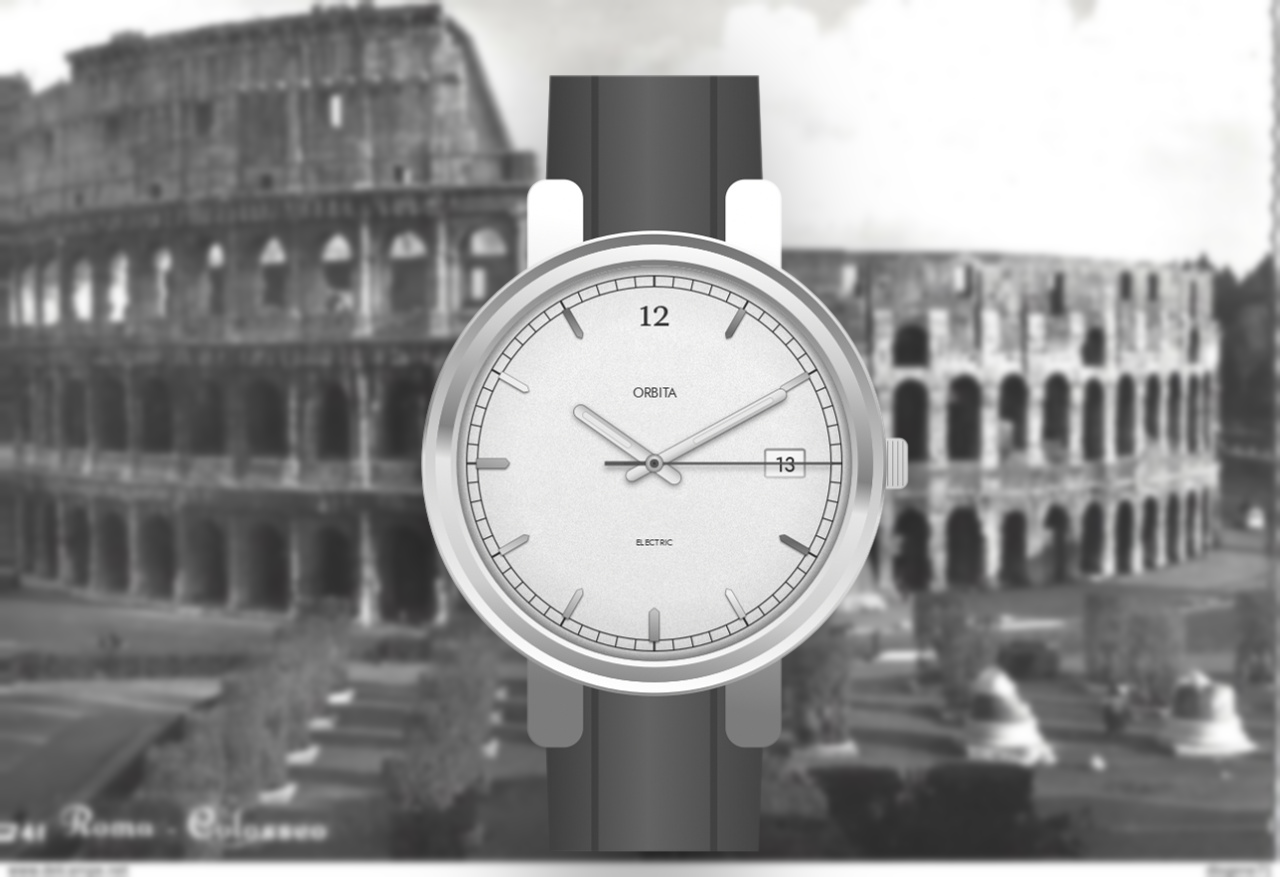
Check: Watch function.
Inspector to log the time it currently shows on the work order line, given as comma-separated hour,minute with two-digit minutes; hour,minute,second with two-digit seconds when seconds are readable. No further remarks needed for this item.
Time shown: 10,10,15
